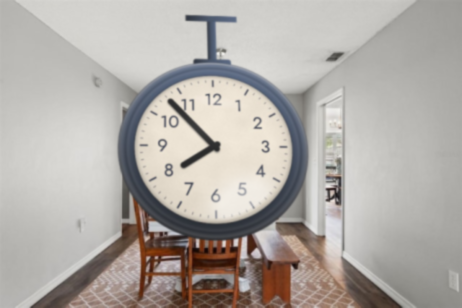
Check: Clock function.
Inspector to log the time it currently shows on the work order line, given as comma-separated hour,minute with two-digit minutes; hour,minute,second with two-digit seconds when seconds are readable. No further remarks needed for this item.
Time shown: 7,53
